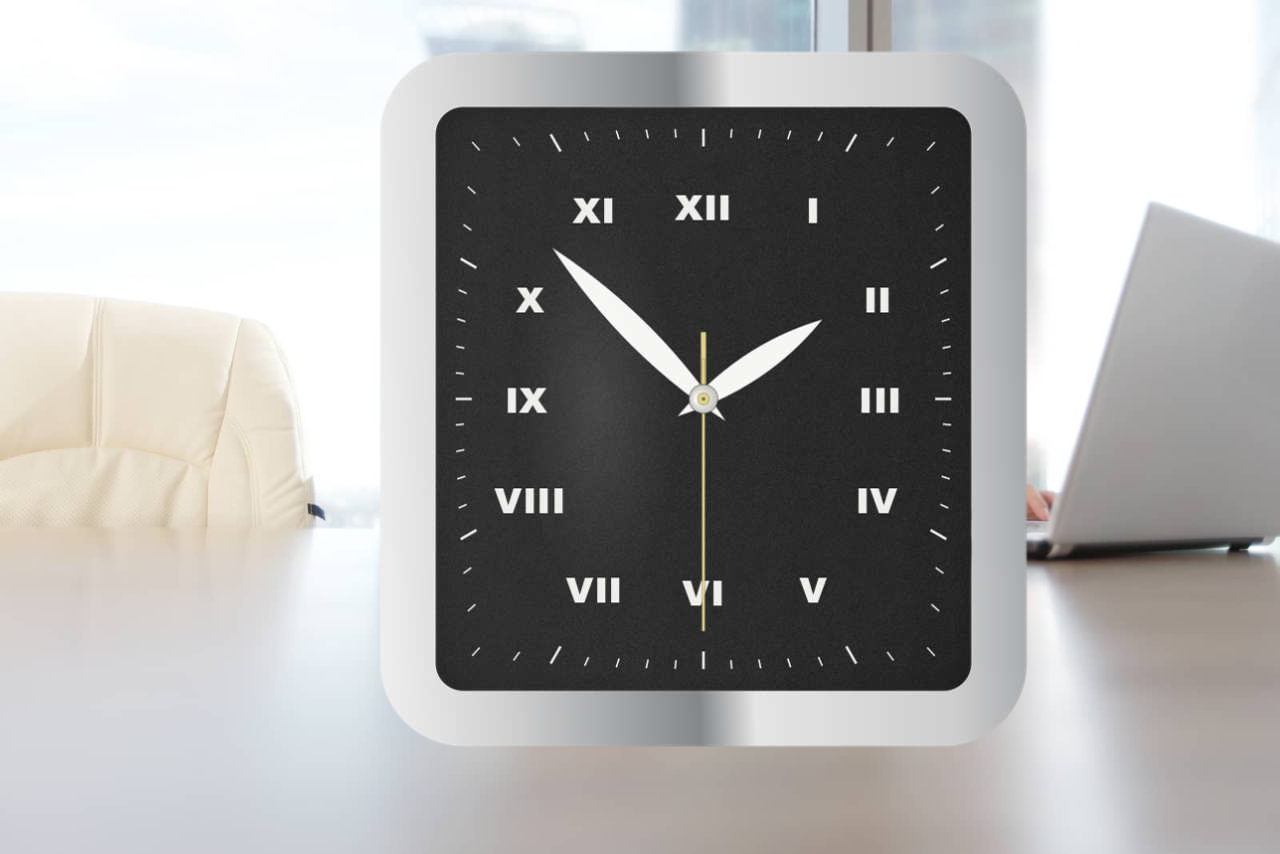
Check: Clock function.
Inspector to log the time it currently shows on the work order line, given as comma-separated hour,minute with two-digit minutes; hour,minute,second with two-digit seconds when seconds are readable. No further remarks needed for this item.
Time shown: 1,52,30
